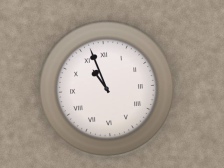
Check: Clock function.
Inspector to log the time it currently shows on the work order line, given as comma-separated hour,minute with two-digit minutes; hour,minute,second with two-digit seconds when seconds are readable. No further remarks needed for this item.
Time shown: 10,57
